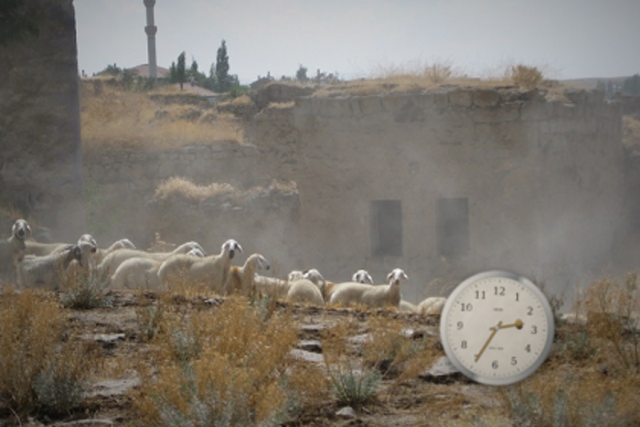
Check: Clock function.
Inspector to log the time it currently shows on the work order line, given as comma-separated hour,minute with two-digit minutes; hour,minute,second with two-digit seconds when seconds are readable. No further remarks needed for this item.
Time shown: 2,35
